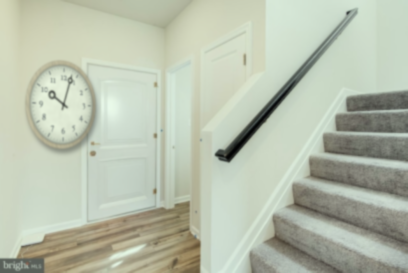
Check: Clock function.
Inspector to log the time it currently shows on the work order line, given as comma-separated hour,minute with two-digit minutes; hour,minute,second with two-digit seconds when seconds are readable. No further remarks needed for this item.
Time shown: 10,03
